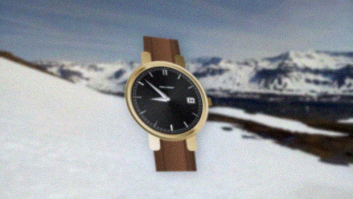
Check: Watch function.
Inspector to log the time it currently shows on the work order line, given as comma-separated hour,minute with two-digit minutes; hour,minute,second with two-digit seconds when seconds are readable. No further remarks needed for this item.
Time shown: 8,52
